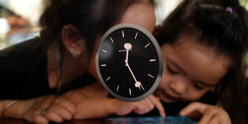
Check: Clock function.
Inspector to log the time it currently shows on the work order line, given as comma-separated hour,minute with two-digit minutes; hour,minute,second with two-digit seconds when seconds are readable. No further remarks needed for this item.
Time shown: 12,26
